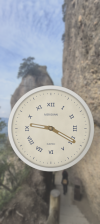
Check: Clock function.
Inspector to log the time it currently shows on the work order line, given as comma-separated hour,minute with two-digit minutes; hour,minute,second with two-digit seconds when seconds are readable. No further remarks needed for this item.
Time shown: 9,20
